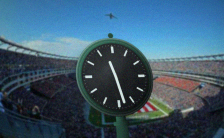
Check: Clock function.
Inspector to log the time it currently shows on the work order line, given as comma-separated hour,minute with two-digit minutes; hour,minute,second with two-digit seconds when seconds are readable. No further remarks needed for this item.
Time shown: 11,28
